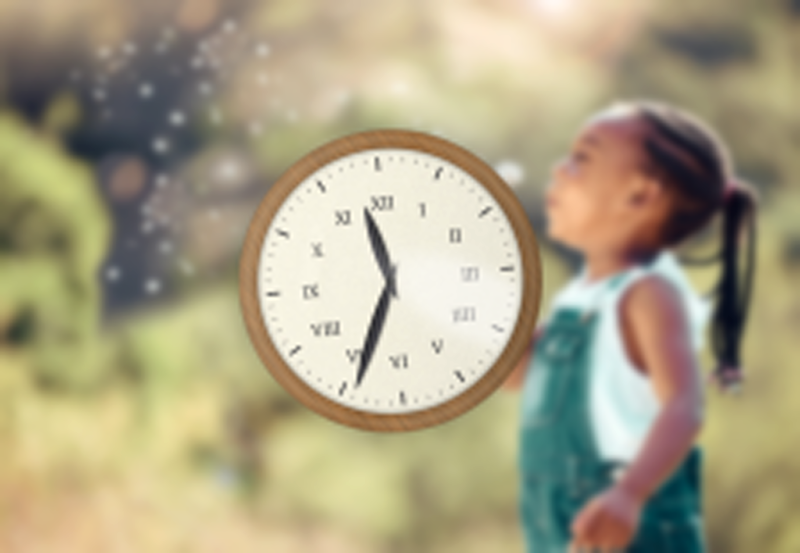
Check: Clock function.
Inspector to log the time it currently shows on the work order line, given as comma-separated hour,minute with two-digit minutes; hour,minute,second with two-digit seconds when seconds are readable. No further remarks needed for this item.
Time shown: 11,34
